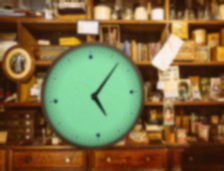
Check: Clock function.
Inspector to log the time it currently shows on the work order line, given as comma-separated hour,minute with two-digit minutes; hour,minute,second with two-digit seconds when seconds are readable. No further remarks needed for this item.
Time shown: 5,07
